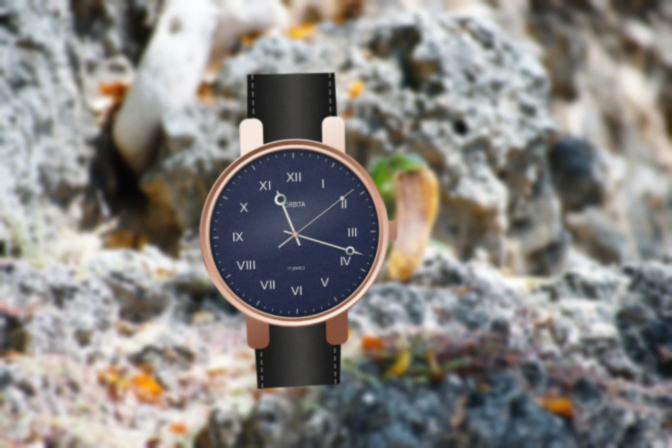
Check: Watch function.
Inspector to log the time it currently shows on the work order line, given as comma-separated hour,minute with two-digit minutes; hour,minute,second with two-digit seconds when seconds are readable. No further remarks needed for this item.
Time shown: 11,18,09
